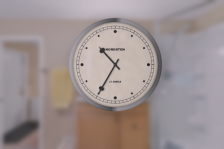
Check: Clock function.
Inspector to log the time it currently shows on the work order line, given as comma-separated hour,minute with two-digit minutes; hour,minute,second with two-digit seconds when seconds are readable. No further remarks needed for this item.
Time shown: 10,35
